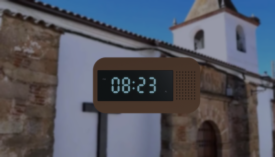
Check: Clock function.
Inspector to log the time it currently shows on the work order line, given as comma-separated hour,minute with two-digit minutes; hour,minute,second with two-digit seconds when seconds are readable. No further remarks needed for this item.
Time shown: 8,23
